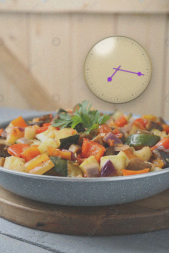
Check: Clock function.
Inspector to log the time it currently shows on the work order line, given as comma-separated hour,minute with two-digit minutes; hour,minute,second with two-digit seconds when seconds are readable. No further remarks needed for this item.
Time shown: 7,17
